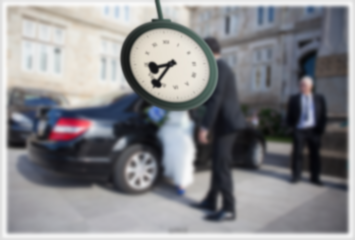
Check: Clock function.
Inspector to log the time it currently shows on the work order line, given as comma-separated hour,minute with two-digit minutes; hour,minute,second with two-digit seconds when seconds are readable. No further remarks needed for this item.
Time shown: 8,37
